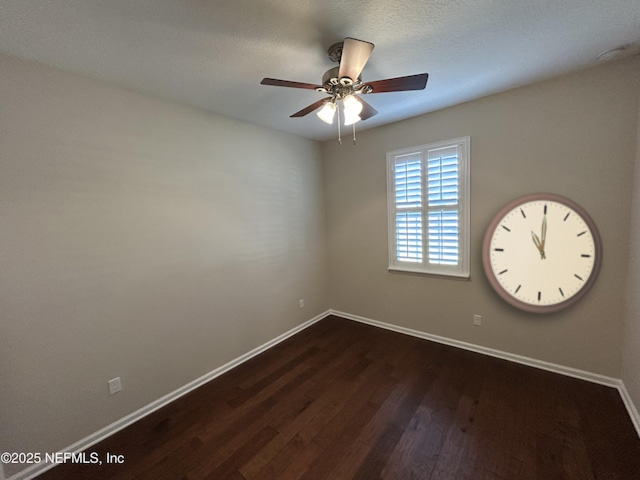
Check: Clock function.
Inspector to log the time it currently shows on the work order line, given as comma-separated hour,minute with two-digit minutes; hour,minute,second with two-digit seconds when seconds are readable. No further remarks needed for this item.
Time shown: 11,00
